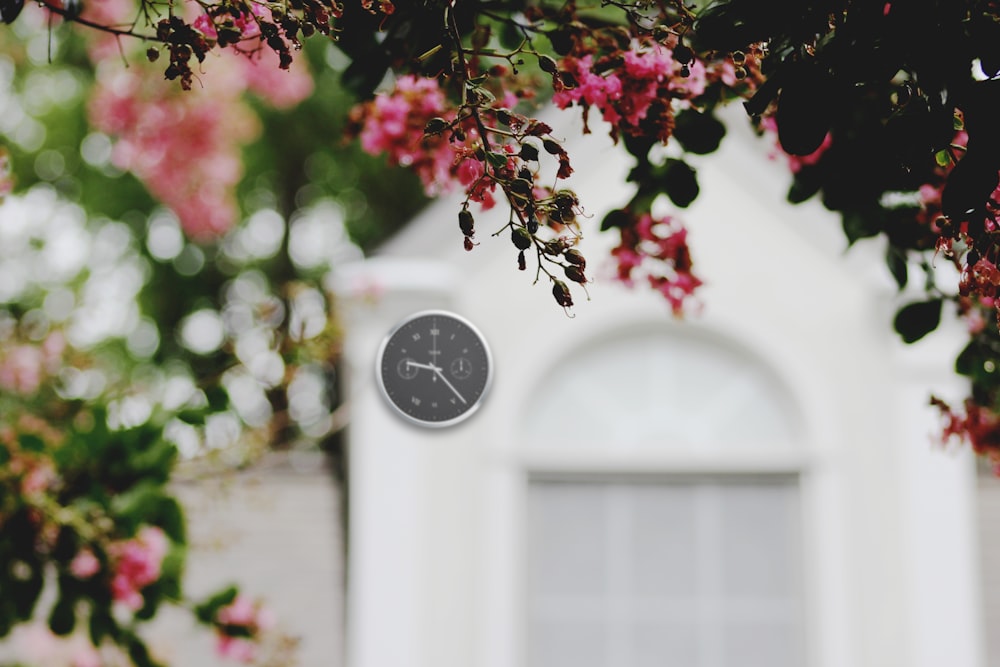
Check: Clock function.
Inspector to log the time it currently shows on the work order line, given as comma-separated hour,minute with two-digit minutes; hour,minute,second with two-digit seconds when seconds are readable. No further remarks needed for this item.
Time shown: 9,23
